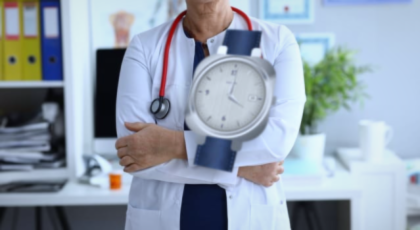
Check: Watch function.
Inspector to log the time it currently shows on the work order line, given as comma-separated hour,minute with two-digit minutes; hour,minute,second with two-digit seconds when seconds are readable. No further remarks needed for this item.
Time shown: 4,01
